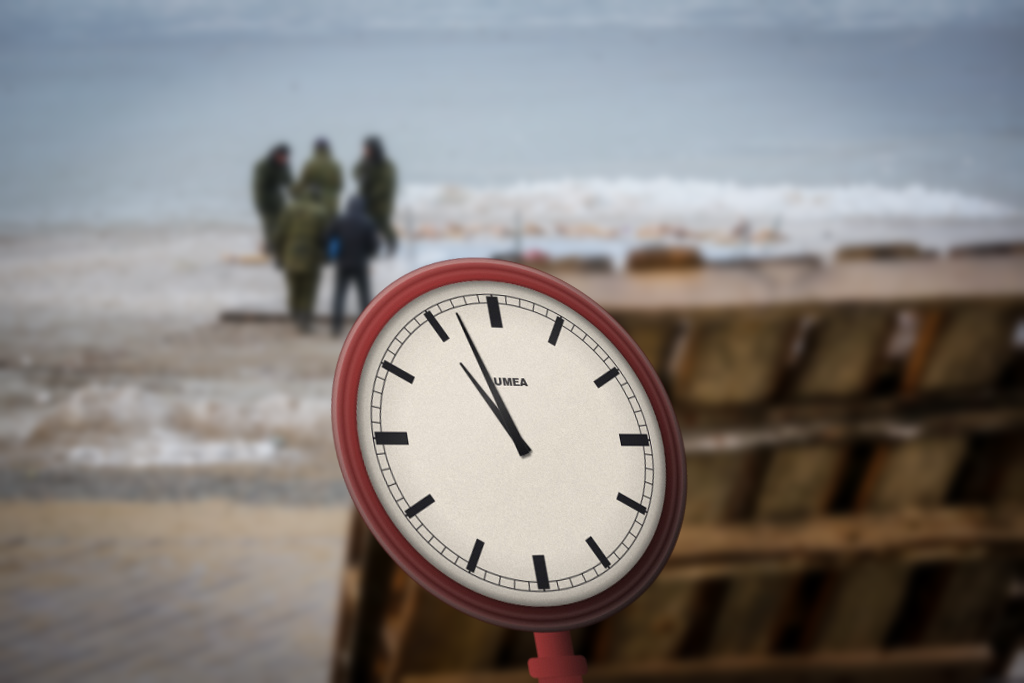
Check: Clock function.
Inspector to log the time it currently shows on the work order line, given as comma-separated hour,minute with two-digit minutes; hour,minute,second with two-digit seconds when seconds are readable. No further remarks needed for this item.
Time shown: 10,57
